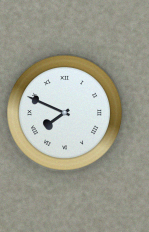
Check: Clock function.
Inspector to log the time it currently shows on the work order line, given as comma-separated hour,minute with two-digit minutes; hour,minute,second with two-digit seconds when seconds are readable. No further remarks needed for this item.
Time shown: 7,49
